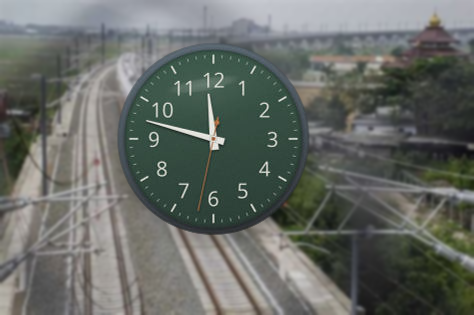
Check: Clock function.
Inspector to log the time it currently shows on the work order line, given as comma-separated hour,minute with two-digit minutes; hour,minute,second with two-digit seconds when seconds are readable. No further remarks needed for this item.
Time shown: 11,47,32
